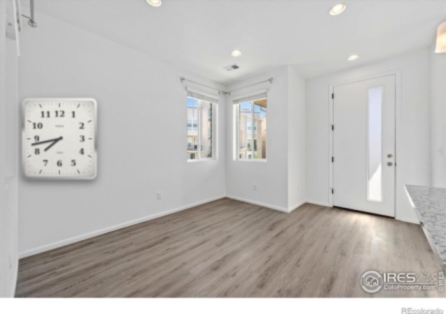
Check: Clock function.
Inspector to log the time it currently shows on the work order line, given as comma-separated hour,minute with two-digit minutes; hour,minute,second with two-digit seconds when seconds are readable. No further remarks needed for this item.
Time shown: 7,43
